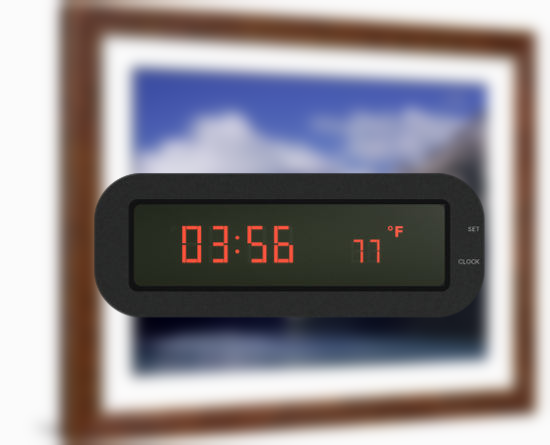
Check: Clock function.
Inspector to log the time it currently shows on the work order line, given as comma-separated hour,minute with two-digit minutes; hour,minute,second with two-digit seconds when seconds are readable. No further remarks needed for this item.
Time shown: 3,56
